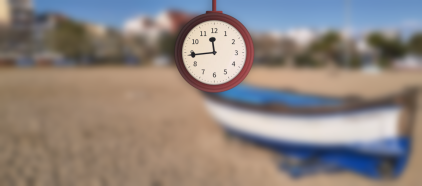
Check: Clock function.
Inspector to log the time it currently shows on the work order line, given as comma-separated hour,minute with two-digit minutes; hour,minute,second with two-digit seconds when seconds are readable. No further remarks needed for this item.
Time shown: 11,44
